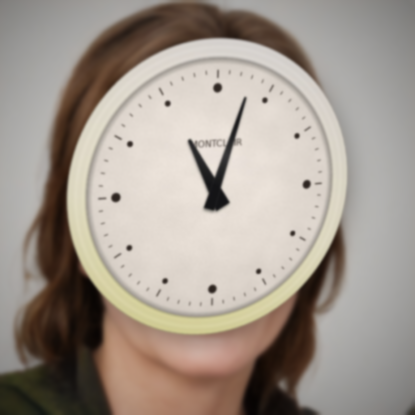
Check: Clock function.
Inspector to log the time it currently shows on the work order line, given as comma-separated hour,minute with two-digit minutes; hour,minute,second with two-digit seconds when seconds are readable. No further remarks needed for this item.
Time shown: 11,03
